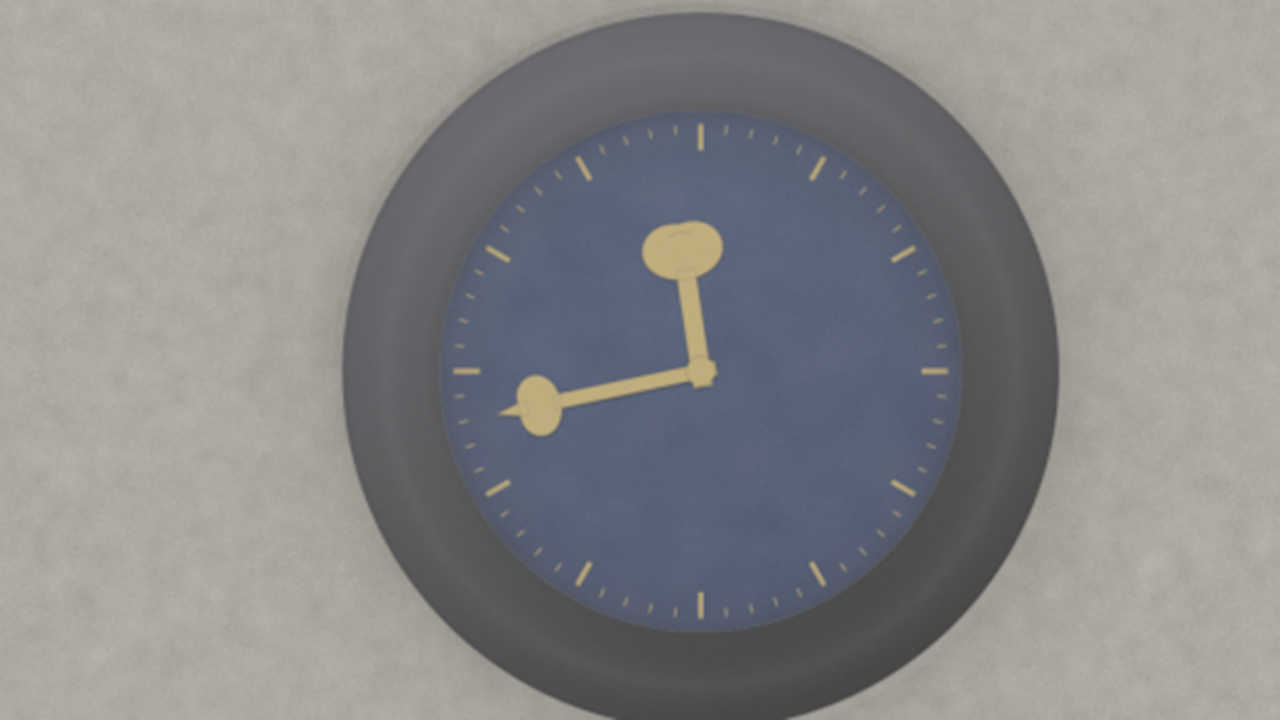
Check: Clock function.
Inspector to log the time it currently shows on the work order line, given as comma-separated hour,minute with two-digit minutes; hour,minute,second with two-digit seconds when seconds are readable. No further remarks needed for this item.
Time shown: 11,43
